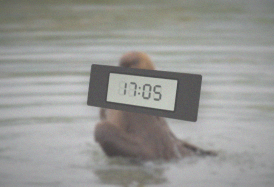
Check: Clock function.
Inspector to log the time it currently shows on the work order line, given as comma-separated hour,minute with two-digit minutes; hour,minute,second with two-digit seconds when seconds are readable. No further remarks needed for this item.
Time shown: 17,05
